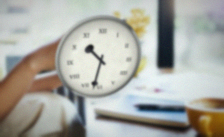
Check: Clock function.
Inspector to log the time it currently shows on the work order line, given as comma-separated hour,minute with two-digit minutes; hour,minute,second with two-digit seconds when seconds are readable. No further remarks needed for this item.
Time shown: 10,32
